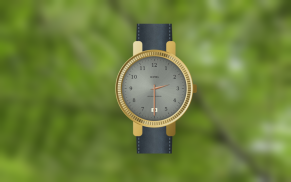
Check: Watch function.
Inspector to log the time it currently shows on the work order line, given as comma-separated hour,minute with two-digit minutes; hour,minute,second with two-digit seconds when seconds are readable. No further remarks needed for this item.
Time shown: 2,30
